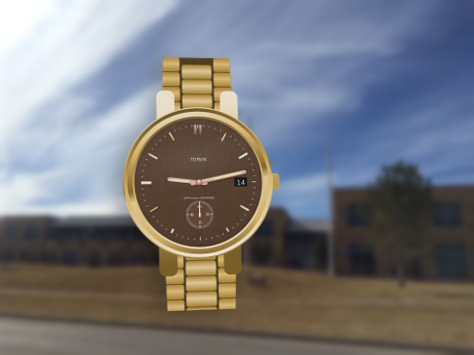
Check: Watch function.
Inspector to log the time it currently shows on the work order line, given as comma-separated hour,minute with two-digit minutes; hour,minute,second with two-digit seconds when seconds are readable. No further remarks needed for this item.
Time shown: 9,13
